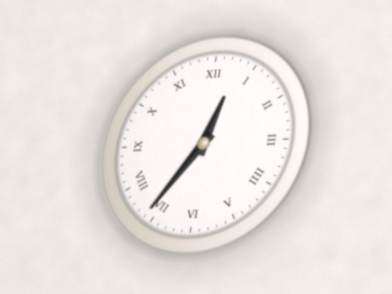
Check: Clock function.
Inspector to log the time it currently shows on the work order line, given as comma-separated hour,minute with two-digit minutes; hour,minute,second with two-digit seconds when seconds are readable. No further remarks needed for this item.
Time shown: 12,36
